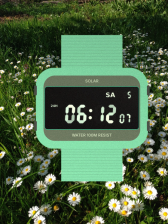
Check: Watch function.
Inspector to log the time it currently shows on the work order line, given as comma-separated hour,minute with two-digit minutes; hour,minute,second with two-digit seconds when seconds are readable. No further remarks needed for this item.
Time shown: 6,12,07
